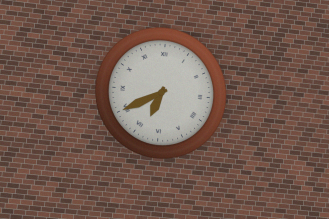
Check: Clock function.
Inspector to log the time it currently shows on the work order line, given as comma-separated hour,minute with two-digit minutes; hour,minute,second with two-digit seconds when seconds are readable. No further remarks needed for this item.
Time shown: 6,40
